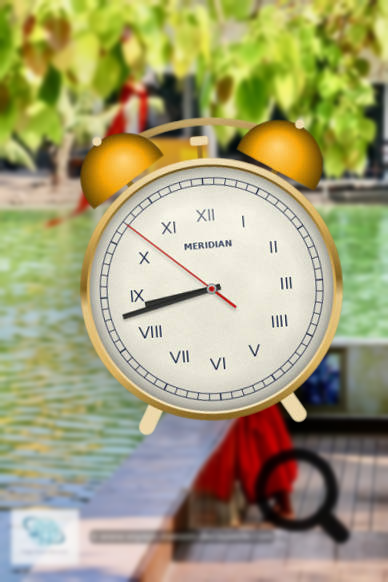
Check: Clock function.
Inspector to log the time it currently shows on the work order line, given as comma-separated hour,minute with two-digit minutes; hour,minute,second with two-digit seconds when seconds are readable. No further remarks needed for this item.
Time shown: 8,42,52
